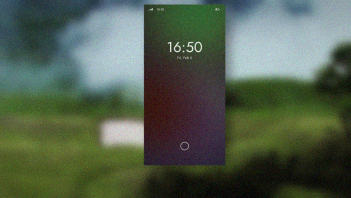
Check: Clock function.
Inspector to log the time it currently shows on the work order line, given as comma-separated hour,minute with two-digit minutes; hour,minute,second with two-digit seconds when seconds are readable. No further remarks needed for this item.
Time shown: 16,50
